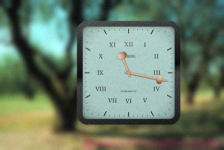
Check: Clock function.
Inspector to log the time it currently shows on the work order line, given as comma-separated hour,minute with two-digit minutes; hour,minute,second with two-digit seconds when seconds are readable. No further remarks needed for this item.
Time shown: 11,17
